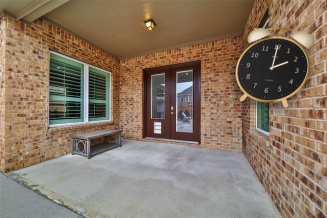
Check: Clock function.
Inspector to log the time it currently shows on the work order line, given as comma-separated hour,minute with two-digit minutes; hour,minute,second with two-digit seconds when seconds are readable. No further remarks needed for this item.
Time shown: 2,00
